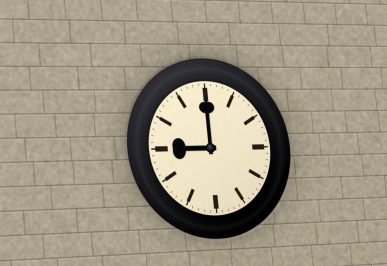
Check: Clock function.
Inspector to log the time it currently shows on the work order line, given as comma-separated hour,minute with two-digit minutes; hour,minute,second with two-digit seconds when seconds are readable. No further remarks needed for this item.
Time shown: 9,00
